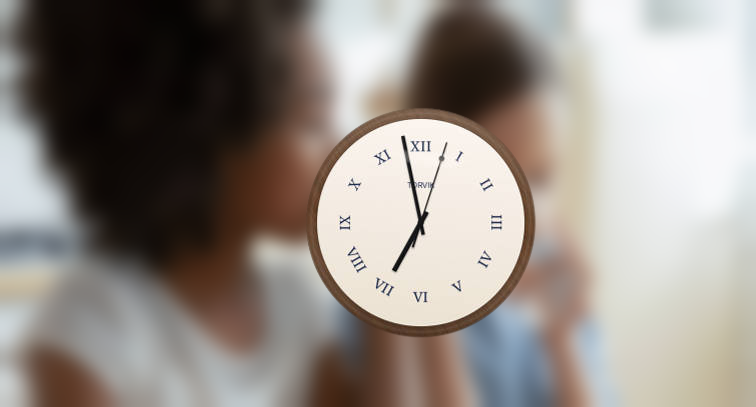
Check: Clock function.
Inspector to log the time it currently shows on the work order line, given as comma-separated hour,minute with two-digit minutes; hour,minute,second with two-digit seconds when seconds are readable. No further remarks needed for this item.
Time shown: 6,58,03
